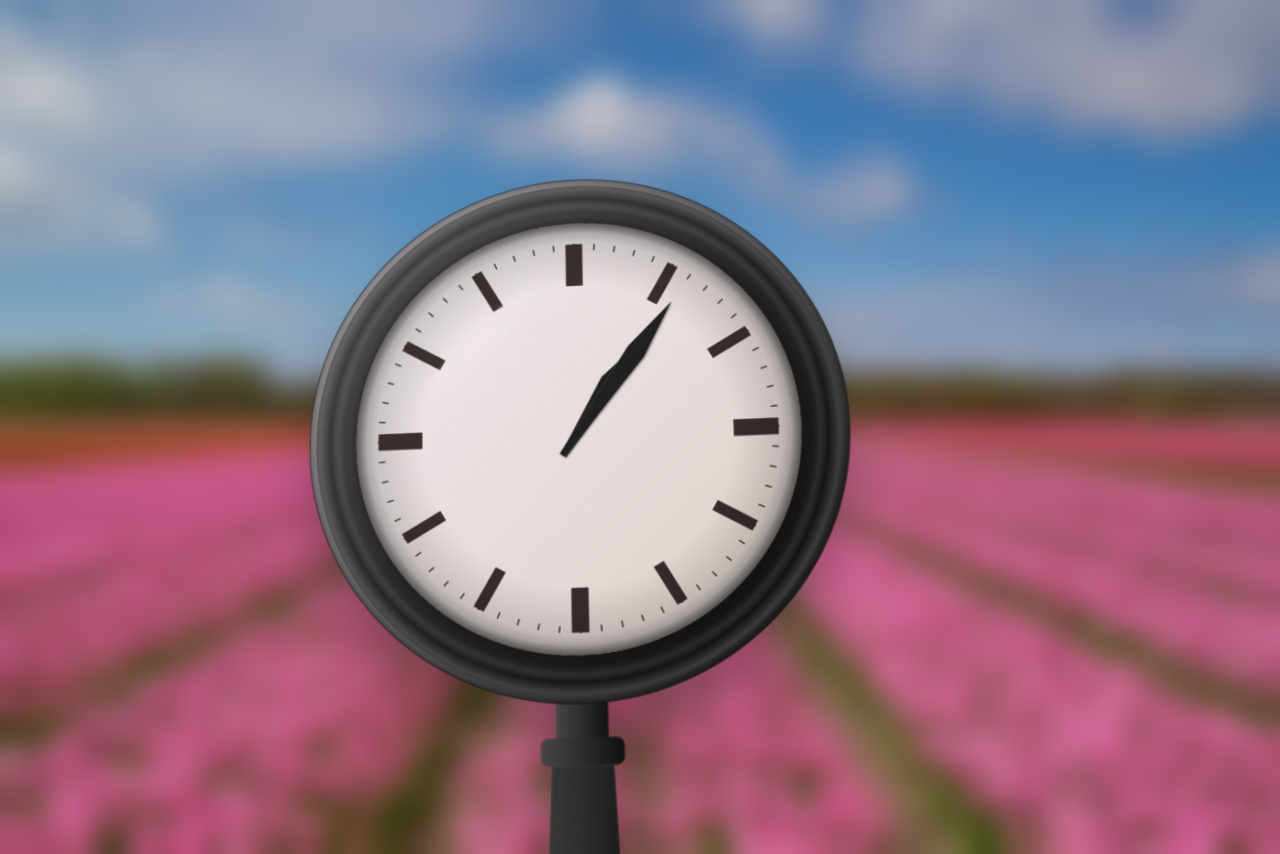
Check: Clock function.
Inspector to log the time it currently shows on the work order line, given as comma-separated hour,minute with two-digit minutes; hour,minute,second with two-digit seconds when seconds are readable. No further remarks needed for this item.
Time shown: 1,06
